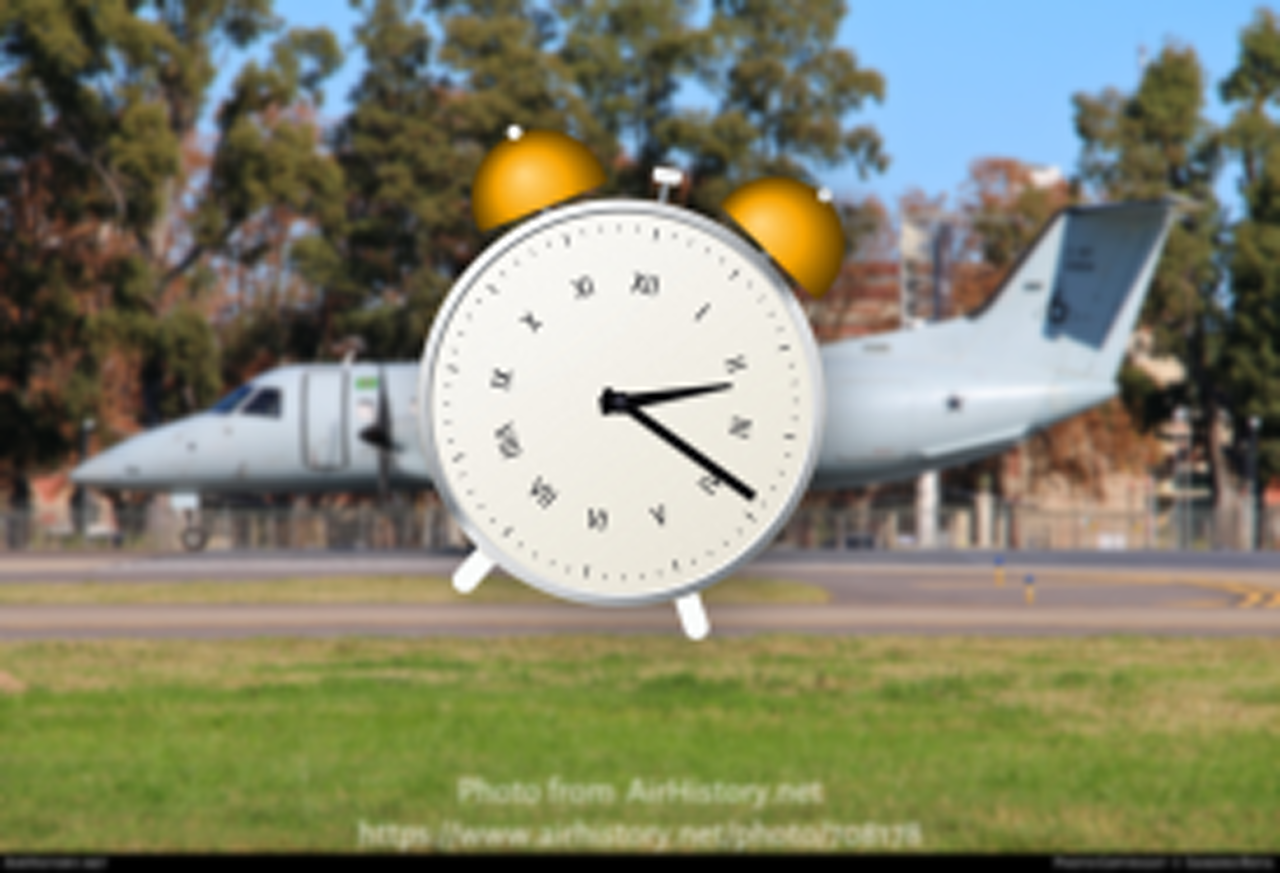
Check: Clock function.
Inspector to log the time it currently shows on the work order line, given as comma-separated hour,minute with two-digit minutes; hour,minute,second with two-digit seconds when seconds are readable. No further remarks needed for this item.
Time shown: 2,19
